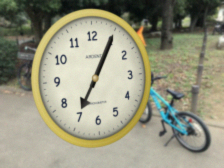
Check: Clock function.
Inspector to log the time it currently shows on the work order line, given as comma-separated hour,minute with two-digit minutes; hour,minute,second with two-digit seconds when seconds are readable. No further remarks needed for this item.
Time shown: 7,05
